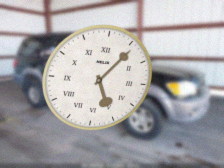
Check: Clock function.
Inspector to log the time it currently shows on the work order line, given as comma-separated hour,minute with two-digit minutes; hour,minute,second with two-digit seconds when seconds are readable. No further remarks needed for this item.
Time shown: 5,06
